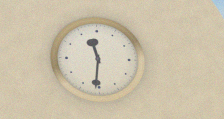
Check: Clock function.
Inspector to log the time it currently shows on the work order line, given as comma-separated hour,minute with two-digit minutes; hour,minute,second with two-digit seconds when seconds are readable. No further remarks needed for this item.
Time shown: 11,31
